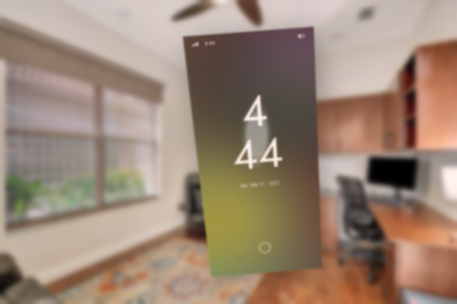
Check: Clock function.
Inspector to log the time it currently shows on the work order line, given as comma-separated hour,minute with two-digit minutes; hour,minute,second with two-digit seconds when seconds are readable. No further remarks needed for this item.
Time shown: 4,44
